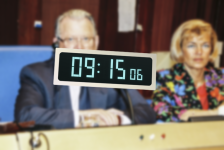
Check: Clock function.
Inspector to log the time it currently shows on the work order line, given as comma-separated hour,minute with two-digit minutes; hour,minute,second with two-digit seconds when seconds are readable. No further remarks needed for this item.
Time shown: 9,15,06
